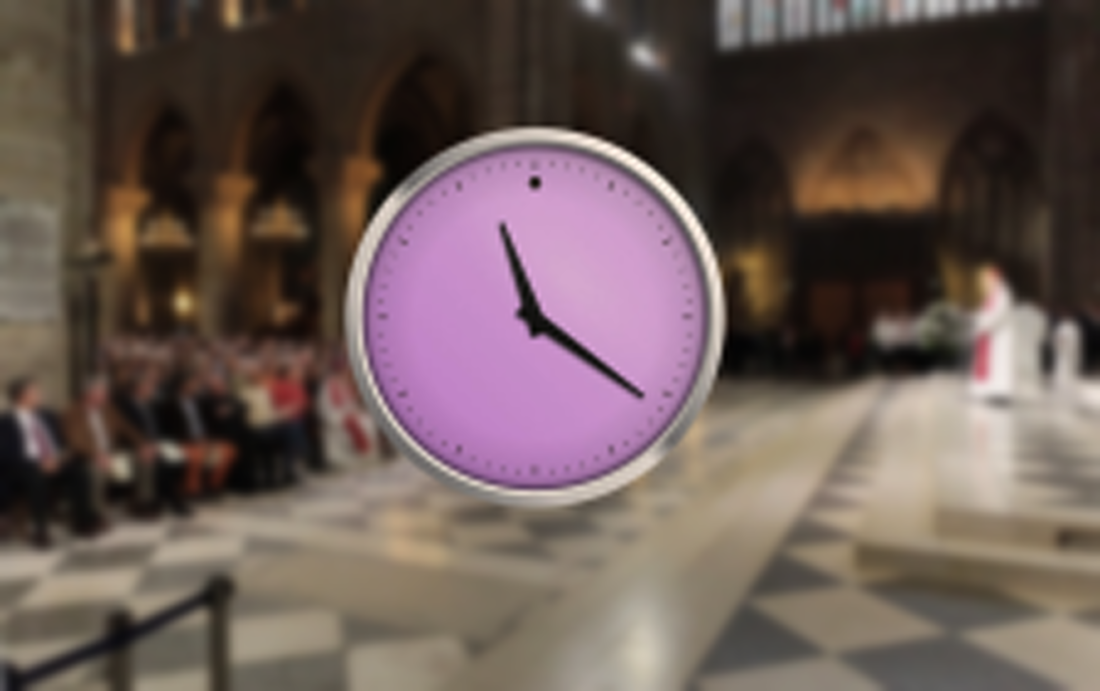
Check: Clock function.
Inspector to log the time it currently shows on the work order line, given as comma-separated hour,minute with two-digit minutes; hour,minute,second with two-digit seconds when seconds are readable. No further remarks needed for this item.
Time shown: 11,21
